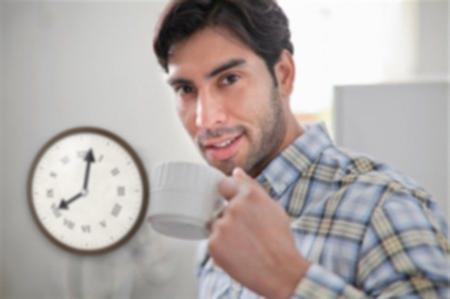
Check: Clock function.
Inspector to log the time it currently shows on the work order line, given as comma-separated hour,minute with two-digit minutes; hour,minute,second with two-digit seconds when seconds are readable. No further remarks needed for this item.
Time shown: 8,02
